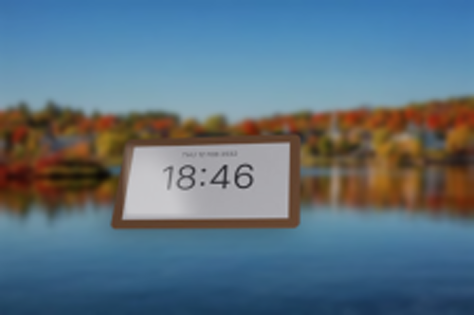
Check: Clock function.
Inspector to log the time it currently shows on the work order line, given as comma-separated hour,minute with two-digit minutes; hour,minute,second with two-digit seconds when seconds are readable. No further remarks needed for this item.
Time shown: 18,46
